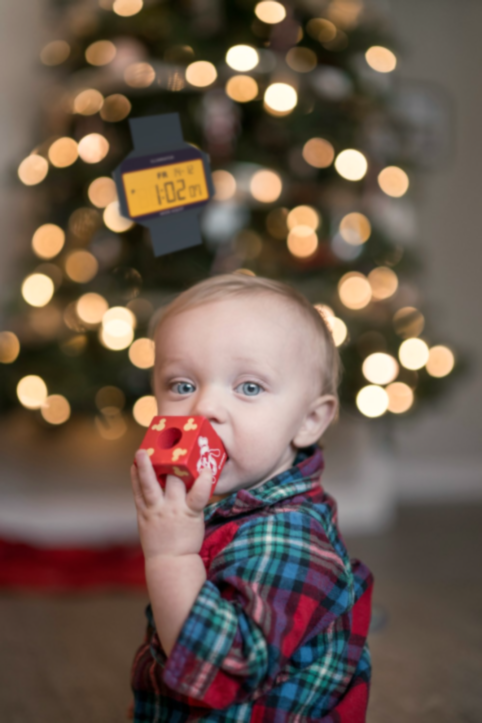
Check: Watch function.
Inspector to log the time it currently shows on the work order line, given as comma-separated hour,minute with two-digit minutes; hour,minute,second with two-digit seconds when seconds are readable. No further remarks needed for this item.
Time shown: 1,02
